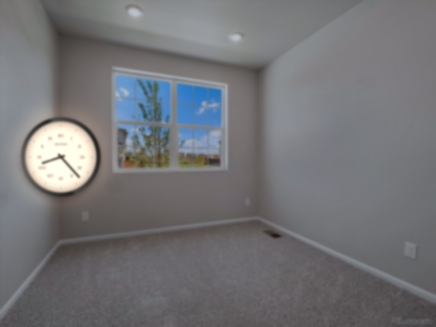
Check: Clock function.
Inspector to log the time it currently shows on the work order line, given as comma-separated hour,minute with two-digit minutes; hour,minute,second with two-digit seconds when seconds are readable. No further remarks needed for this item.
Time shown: 8,23
